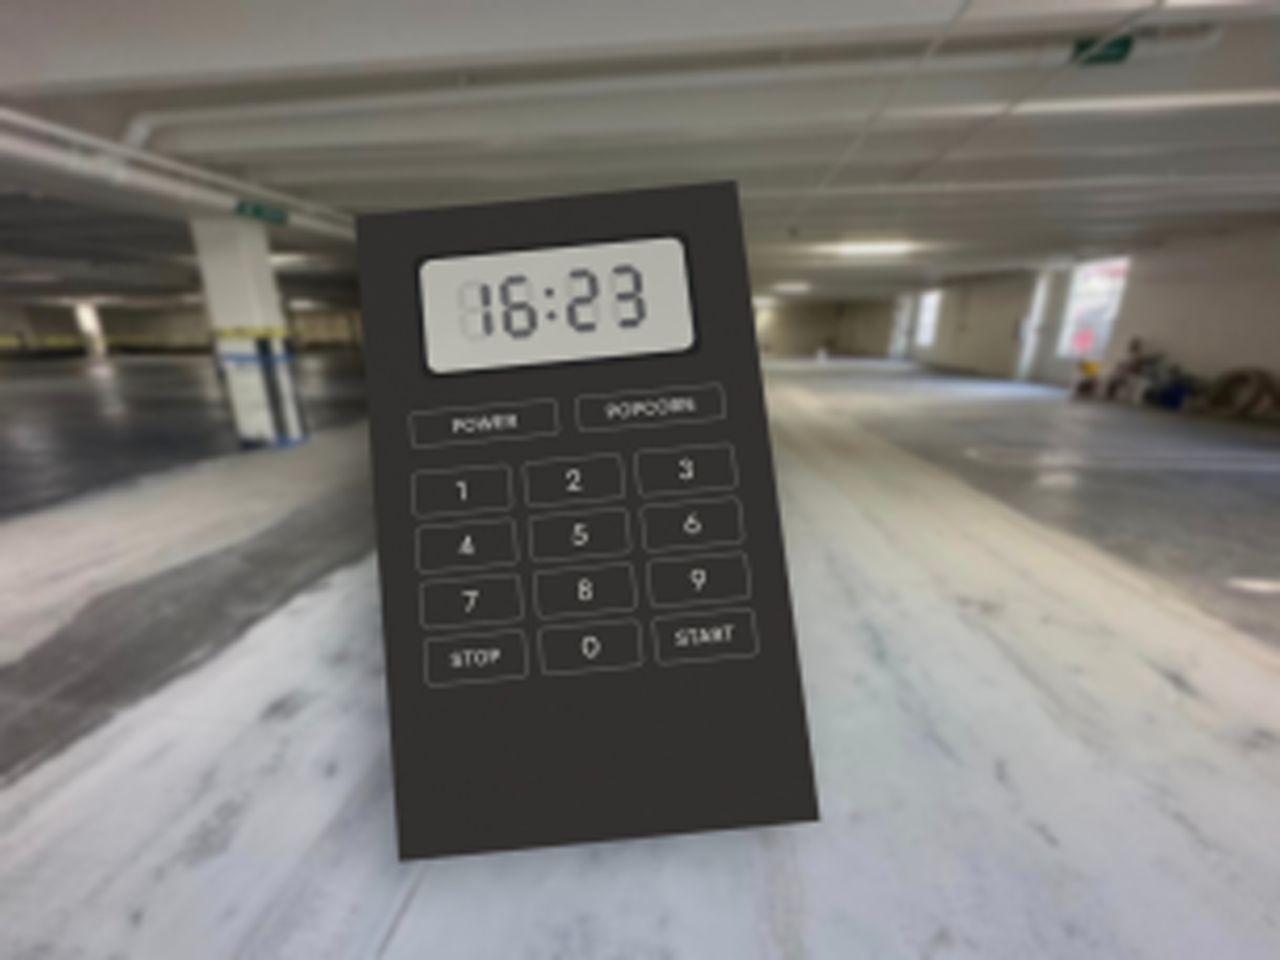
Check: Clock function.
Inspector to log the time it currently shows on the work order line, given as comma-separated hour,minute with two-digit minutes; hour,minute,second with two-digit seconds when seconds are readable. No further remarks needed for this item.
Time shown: 16,23
